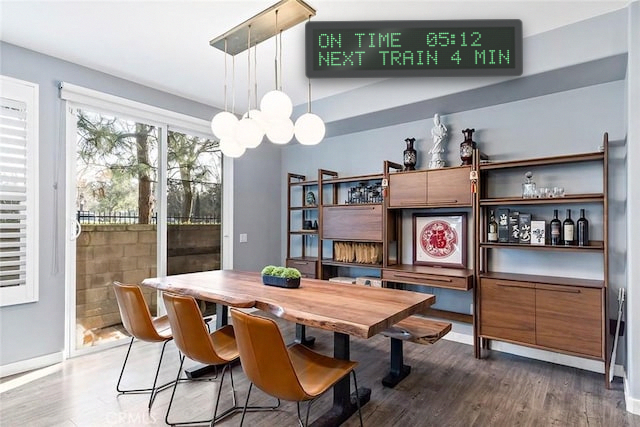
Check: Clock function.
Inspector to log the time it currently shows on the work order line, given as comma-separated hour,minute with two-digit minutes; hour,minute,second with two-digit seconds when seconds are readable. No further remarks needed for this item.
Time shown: 5,12
